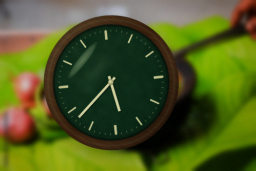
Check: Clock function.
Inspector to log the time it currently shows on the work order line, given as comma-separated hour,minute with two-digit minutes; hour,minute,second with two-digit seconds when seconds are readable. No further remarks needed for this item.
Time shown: 5,38
